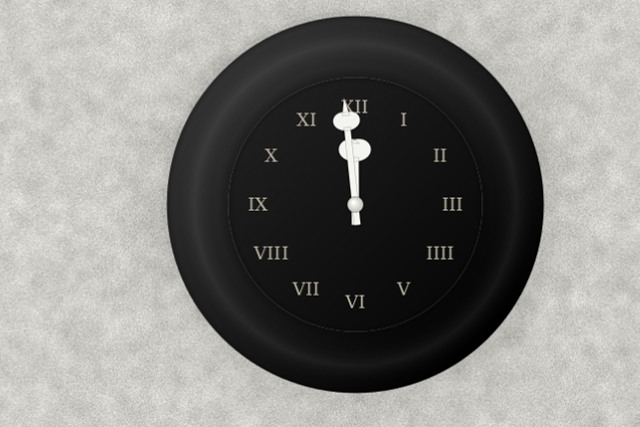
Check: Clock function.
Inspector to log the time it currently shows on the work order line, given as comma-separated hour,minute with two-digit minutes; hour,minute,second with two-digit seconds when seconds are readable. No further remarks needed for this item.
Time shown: 11,59
